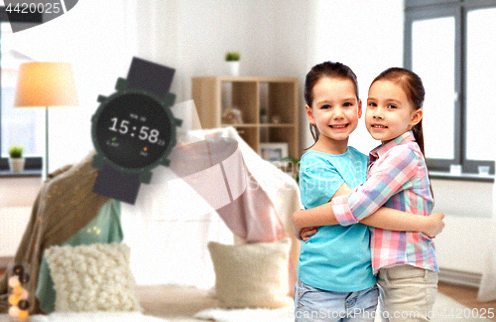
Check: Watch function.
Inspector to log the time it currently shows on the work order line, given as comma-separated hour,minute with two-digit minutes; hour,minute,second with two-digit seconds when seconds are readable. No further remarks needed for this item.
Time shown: 15,58
